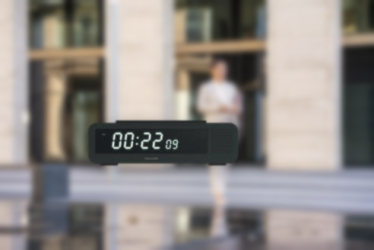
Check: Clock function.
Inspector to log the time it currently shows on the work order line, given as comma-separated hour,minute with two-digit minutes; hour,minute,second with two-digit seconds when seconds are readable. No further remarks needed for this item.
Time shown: 0,22,09
